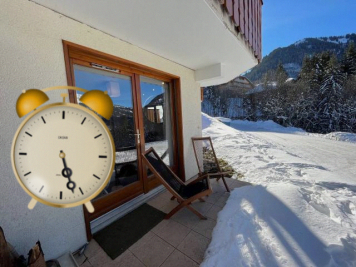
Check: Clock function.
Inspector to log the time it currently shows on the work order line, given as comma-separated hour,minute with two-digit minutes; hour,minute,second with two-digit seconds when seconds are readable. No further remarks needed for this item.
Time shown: 5,27
